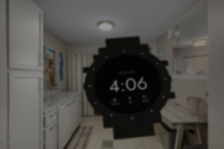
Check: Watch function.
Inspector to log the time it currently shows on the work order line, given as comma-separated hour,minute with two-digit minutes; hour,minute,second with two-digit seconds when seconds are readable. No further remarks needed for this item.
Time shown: 4,06
